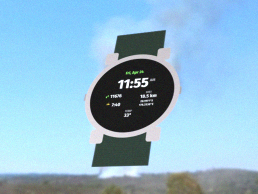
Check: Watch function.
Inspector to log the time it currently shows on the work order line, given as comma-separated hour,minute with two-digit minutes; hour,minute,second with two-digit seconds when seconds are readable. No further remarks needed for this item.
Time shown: 11,55
